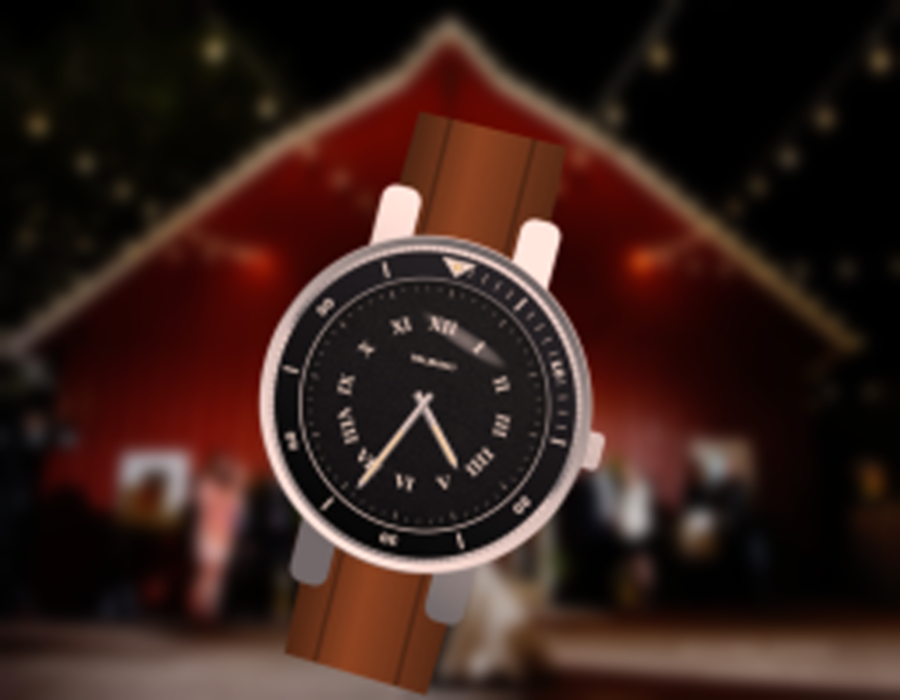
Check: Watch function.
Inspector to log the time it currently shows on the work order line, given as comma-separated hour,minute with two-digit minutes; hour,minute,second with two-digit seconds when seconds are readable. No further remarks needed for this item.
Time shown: 4,34
